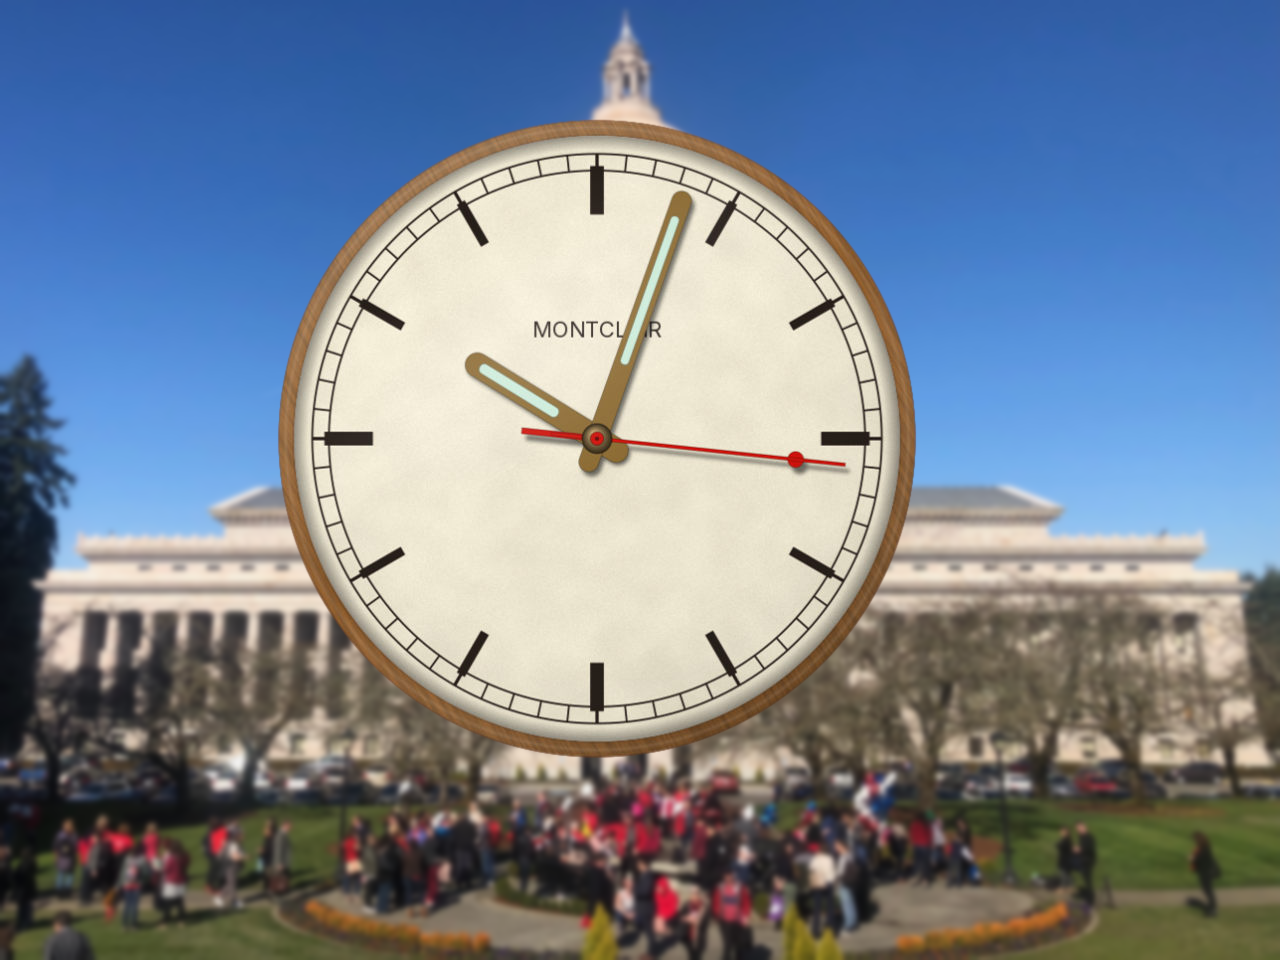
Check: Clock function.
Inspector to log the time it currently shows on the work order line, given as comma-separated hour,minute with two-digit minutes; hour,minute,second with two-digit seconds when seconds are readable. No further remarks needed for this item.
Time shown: 10,03,16
